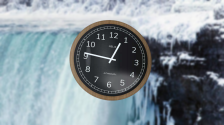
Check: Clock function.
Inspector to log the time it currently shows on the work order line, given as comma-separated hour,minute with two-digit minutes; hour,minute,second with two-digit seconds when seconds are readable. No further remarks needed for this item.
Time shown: 12,46
